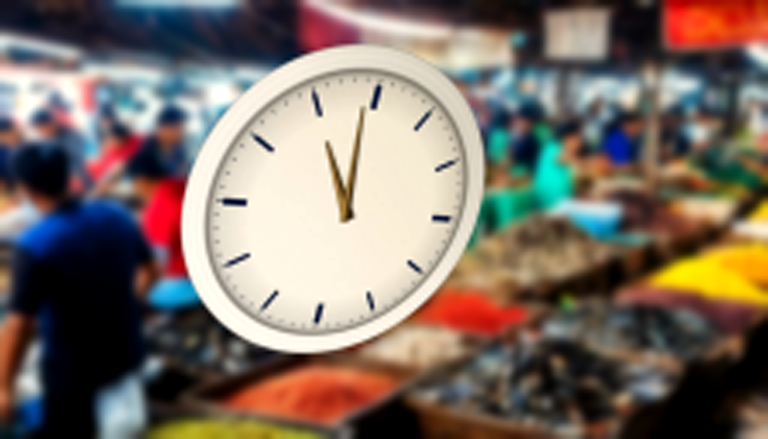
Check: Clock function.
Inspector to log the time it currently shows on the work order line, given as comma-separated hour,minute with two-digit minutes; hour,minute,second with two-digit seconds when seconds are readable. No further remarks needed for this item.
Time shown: 10,59
